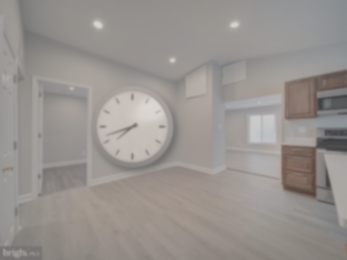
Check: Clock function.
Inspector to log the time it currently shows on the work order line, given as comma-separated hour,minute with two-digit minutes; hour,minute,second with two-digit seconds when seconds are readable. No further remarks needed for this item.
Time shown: 7,42
